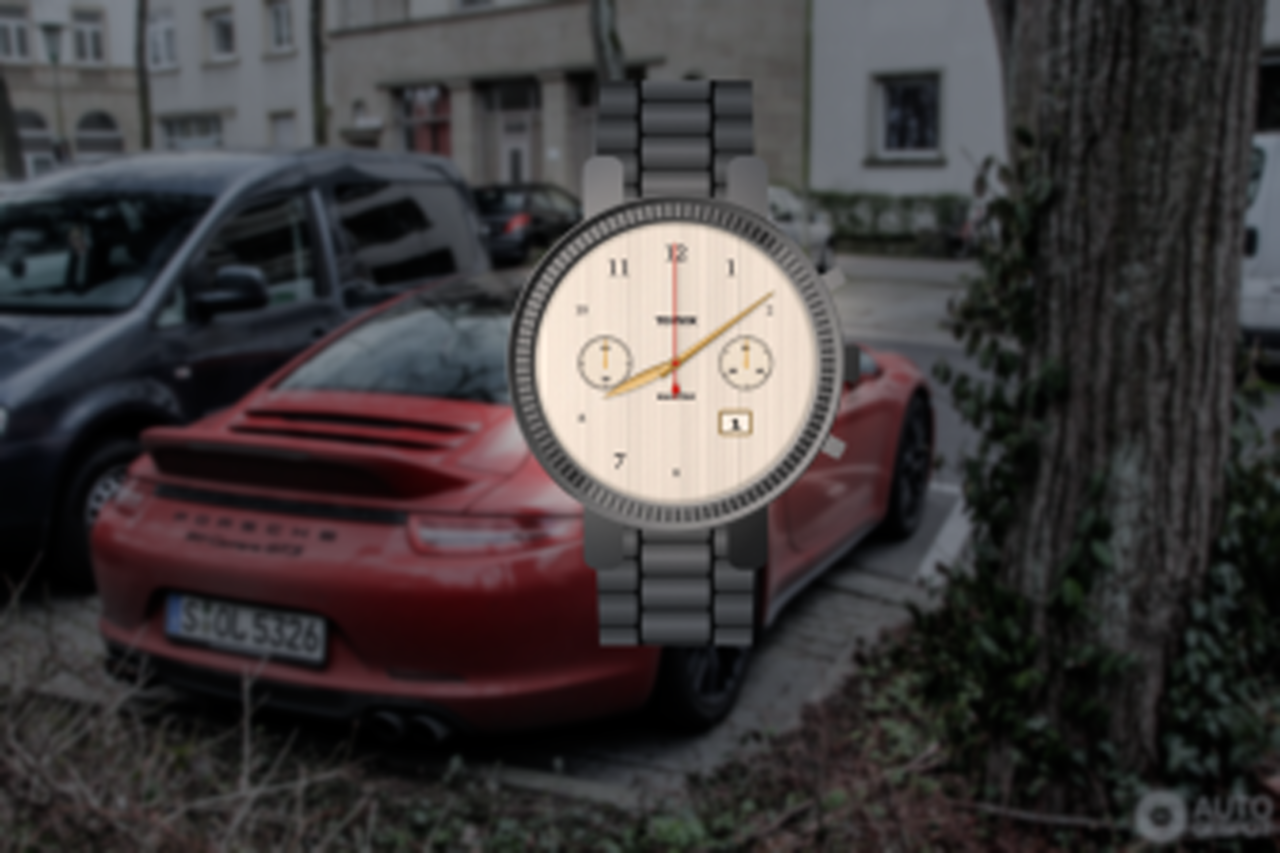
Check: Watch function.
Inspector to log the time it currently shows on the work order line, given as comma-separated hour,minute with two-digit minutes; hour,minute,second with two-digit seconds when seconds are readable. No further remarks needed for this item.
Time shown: 8,09
